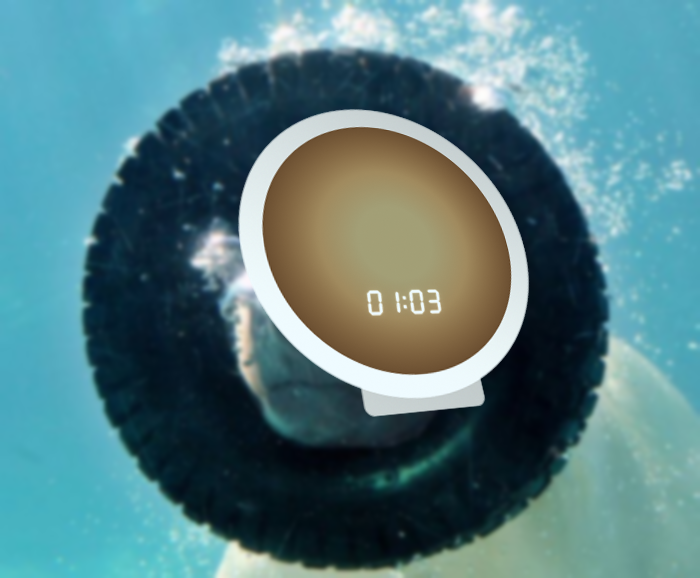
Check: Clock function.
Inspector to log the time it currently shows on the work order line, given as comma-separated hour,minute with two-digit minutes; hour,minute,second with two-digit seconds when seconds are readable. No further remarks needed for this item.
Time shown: 1,03
